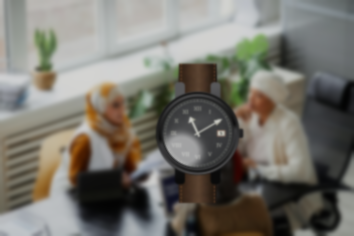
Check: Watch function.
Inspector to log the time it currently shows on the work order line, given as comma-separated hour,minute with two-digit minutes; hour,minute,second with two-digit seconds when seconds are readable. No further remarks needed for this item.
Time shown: 11,10
